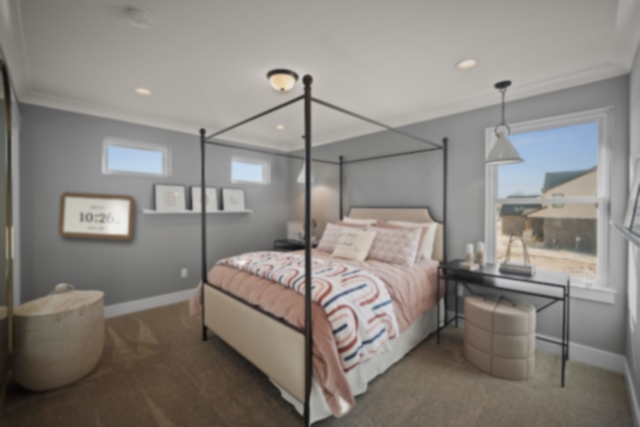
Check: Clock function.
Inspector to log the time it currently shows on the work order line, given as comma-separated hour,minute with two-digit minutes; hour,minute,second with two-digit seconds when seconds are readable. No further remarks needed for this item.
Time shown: 10,26
